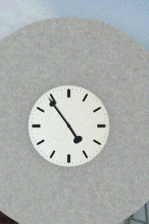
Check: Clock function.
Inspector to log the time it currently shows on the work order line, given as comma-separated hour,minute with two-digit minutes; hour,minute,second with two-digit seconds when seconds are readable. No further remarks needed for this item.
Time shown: 4,54
